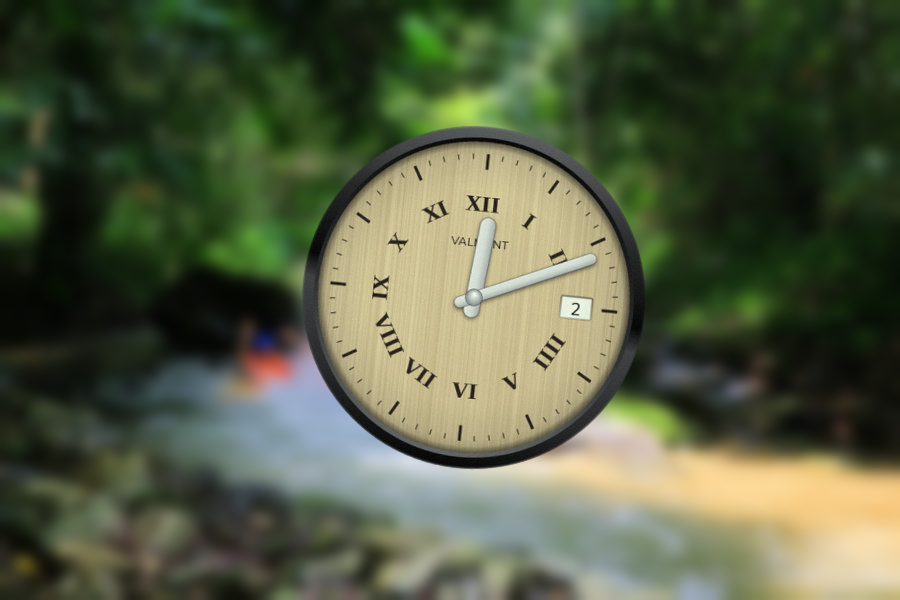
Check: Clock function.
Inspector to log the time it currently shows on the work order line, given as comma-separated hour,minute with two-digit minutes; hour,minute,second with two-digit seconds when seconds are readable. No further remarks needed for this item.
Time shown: 12,11
